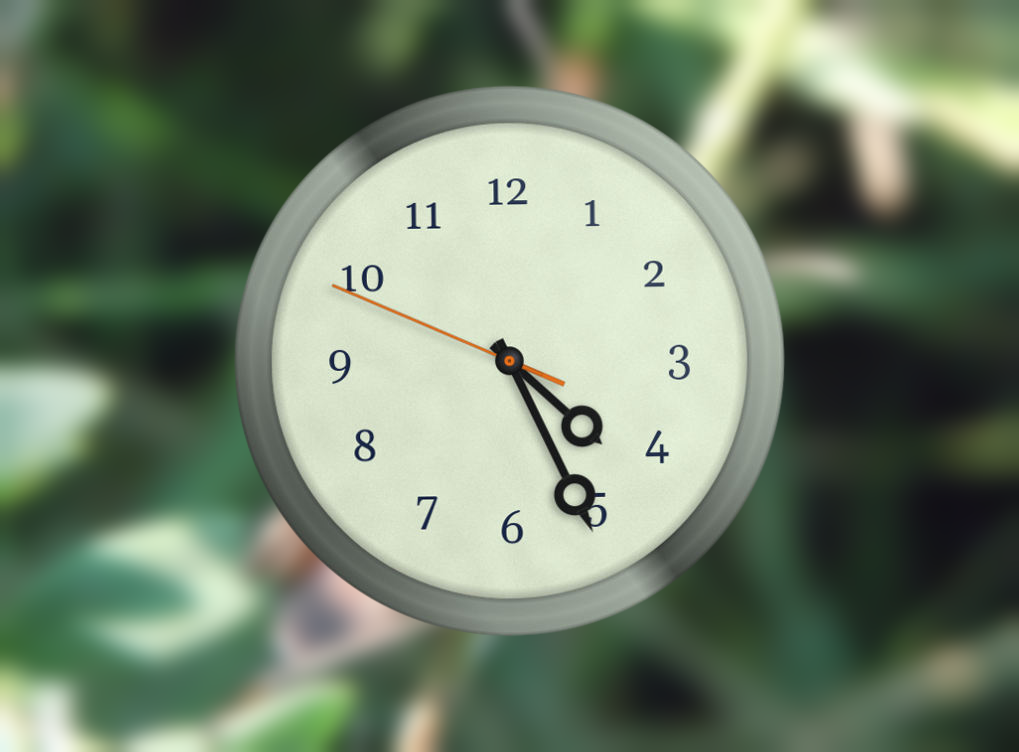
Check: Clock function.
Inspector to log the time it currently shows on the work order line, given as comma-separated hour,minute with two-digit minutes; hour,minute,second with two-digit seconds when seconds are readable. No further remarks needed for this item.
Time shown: 4,25,49
